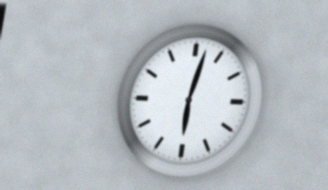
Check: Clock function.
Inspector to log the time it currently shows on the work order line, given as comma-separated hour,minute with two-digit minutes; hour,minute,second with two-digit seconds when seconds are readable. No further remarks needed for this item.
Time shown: 6,02
